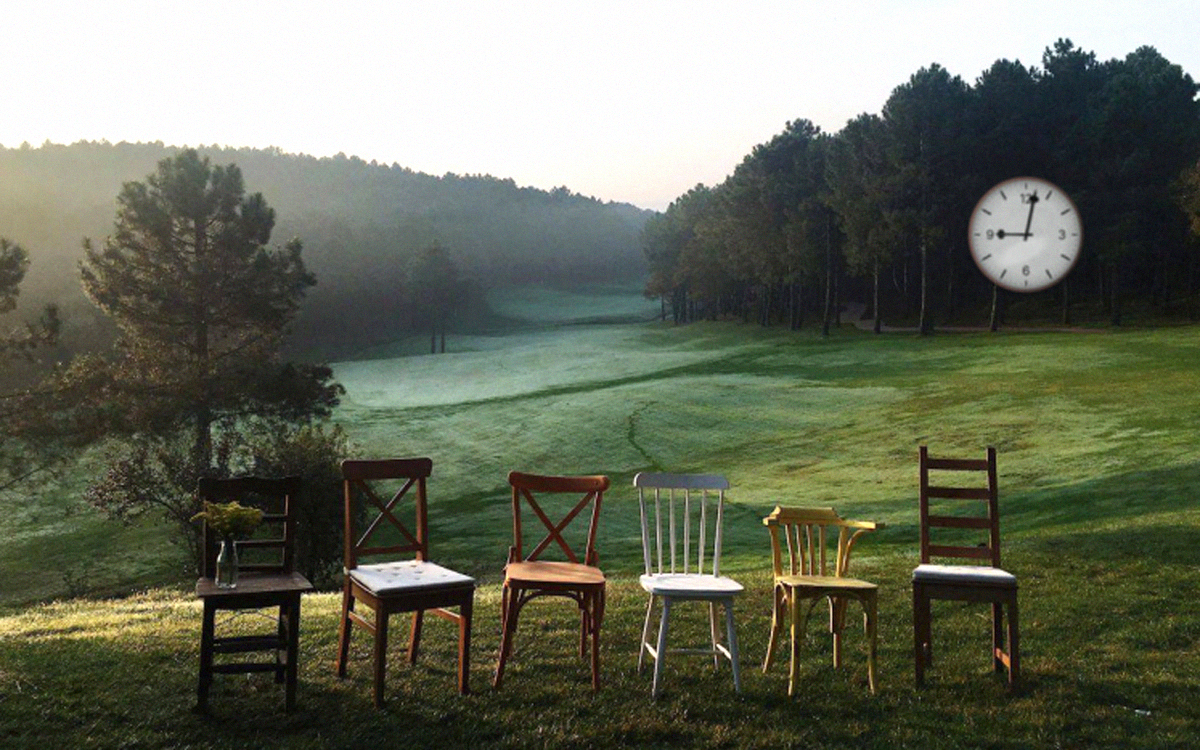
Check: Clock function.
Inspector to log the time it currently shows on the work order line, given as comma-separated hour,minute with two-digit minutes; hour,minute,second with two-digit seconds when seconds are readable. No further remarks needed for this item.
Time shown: 9,02
